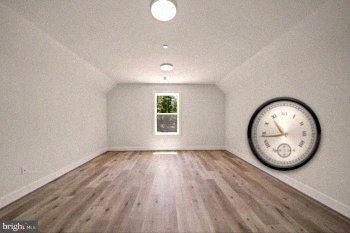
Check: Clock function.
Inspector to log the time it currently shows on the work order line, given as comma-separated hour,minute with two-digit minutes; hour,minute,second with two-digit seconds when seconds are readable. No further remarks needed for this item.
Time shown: 10,44
